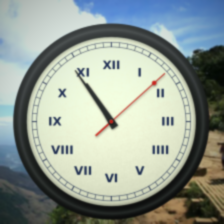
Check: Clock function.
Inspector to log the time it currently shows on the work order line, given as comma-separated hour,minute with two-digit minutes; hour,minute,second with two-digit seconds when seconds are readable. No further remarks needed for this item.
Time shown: 10,54,08
